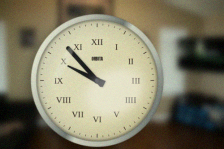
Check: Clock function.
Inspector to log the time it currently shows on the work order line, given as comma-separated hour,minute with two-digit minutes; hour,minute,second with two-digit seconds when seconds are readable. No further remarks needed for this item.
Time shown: 9,53
